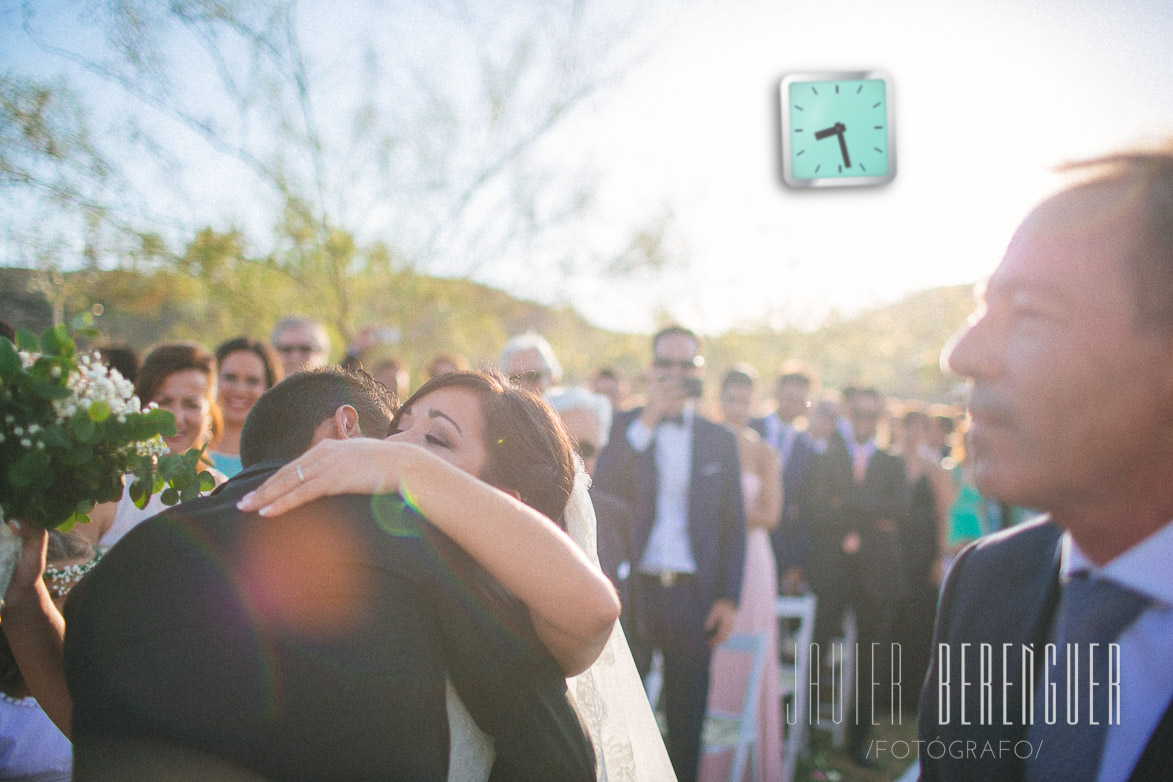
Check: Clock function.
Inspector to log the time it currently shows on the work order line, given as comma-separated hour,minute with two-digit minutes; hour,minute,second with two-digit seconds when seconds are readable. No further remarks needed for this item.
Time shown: 8,28
